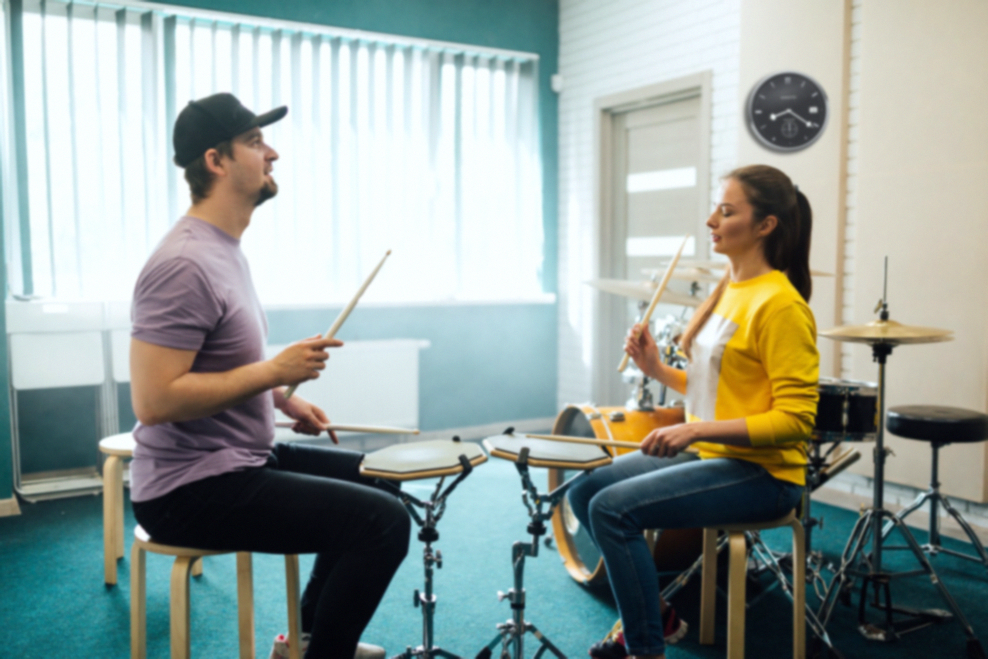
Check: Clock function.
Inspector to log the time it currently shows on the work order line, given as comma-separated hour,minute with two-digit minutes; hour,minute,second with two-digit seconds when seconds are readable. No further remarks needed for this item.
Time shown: 8,21
